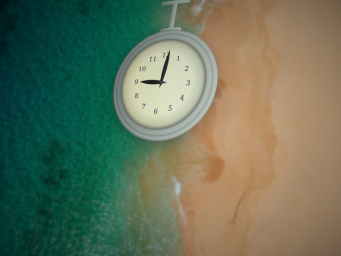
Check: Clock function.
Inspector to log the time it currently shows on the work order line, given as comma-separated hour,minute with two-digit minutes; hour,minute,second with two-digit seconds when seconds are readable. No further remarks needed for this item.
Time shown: 9,01
